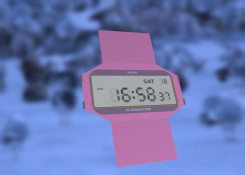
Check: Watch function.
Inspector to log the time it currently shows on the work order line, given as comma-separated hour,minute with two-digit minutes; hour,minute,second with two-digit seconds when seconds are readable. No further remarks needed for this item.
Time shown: 16,58,37
